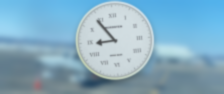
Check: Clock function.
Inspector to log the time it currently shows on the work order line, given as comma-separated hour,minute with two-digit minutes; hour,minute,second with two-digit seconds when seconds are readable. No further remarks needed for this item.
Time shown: 8,54
